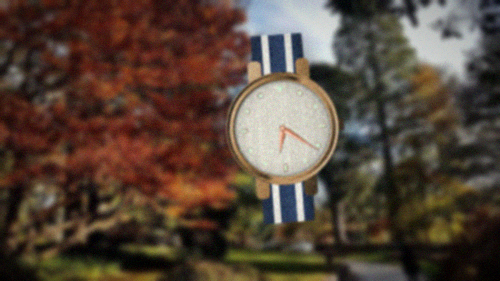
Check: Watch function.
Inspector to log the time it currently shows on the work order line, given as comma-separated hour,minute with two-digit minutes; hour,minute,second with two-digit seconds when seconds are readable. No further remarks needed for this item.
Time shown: 6,21
